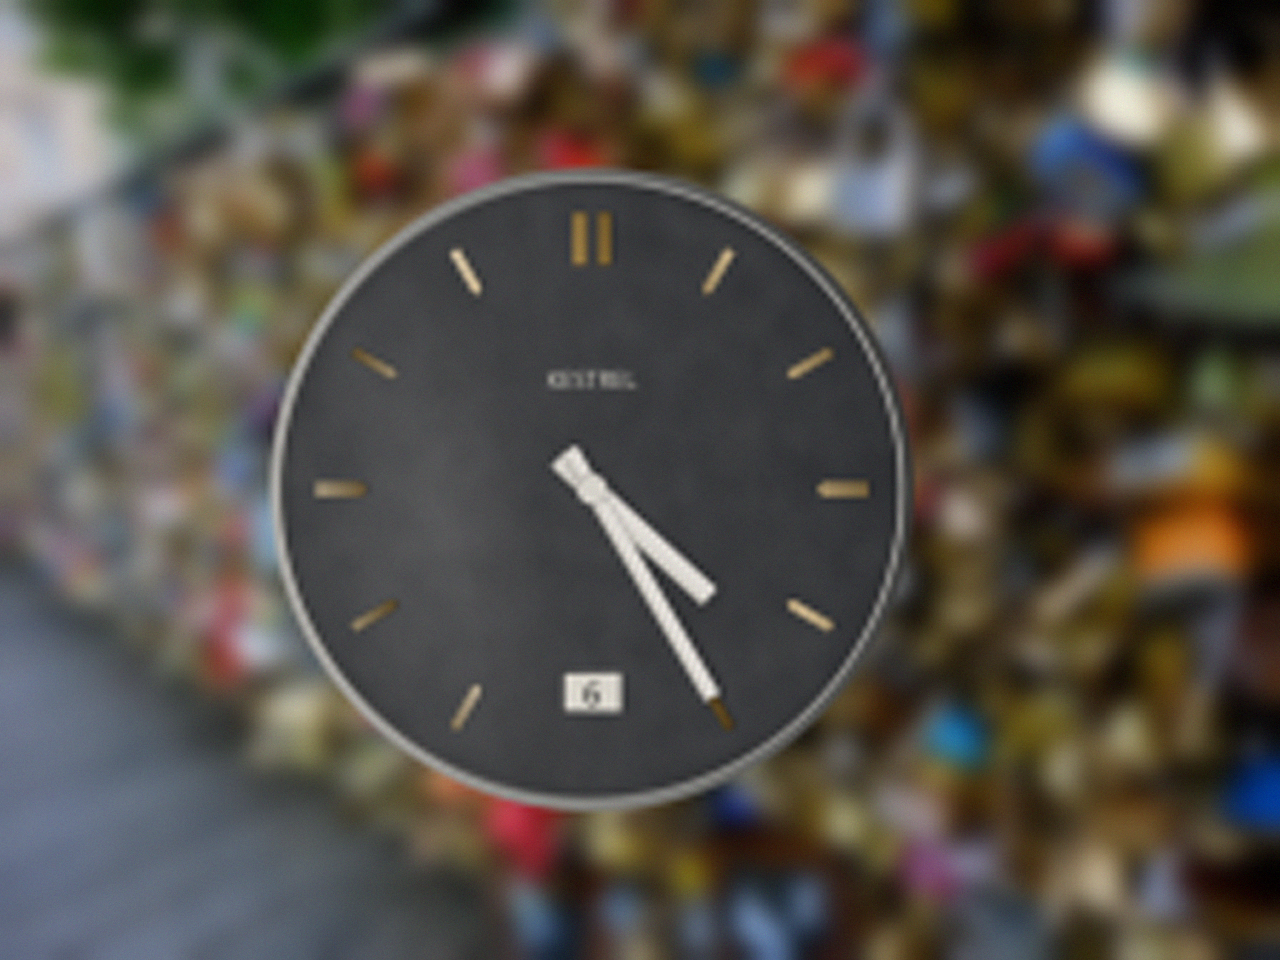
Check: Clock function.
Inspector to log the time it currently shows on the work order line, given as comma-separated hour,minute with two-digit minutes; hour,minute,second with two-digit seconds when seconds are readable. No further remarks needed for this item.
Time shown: 4,25
